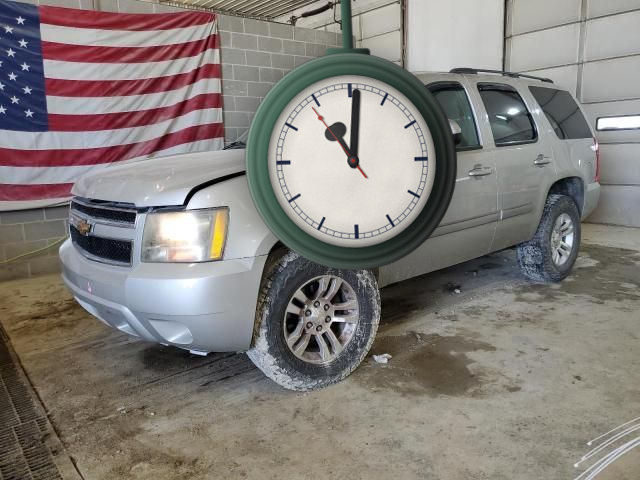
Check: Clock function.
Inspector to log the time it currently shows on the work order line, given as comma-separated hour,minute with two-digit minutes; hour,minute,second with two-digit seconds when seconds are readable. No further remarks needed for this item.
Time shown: 11,00,54
